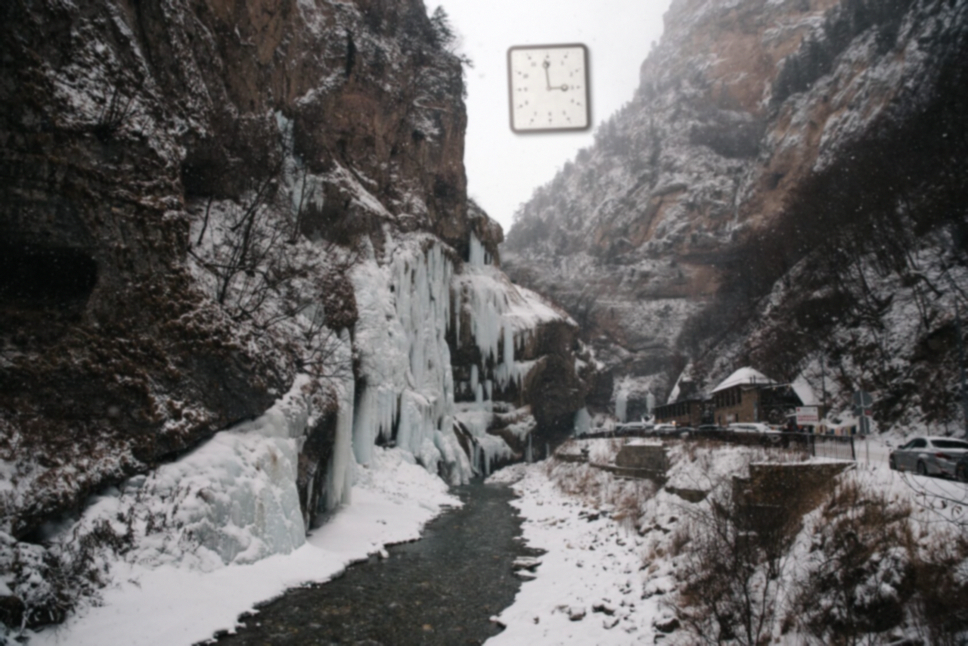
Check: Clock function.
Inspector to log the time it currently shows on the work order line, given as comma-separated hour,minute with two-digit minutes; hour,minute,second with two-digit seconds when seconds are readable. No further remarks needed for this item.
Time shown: 2,59
